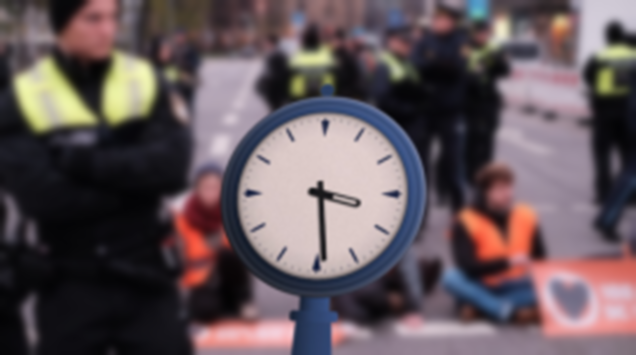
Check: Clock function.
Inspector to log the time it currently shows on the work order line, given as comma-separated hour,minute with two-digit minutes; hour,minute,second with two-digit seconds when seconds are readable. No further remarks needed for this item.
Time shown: 3,29
